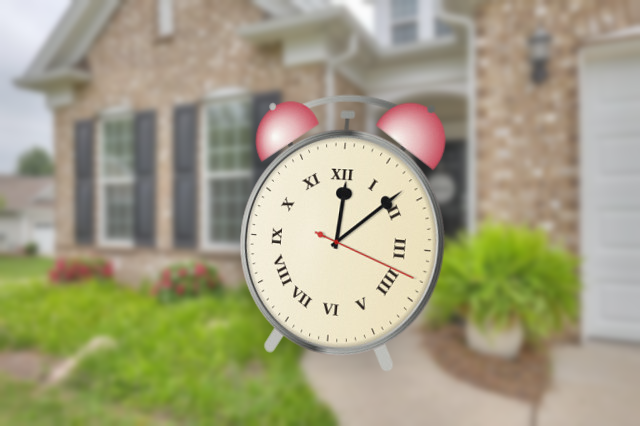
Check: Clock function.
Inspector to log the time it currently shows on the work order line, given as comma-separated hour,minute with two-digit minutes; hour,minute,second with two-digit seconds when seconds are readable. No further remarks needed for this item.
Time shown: 12,08,18
